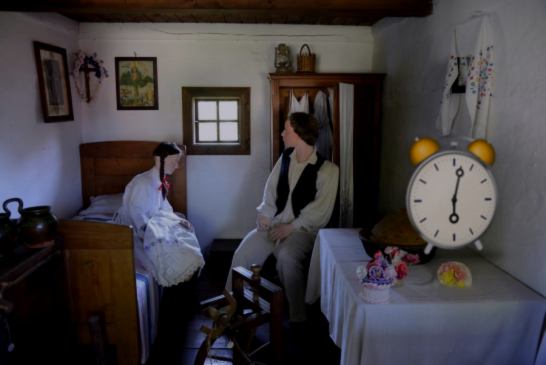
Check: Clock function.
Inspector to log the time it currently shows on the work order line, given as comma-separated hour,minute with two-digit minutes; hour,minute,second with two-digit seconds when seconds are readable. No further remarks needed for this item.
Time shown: 6,02
